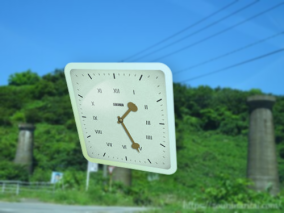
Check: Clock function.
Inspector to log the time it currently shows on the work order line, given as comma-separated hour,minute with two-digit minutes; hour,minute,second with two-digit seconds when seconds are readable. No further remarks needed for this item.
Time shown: 1,26
